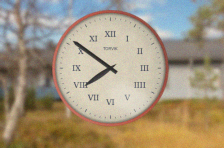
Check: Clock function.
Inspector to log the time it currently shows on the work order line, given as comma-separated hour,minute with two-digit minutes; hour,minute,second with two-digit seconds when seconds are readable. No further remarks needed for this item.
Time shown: 7,51
